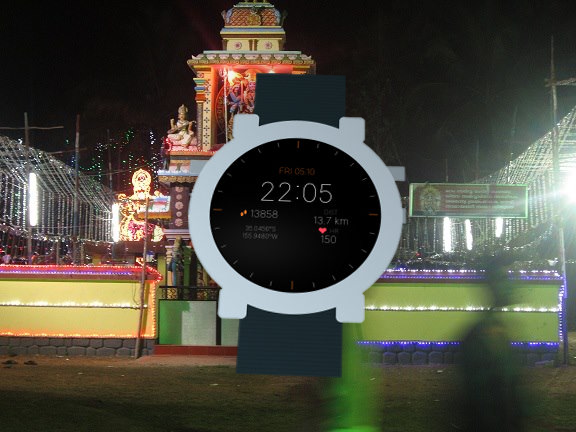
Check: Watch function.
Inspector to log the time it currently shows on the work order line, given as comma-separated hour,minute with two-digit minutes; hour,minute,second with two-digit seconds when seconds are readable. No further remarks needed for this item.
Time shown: 22,05
